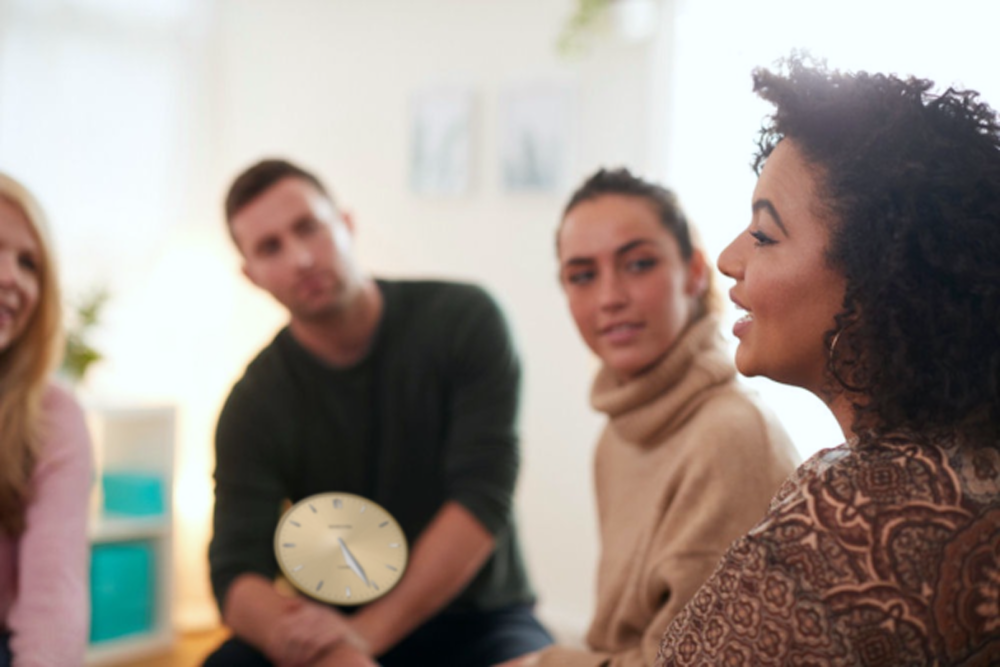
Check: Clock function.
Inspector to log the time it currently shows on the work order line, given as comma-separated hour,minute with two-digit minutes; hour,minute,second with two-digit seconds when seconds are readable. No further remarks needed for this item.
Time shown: 5,26
